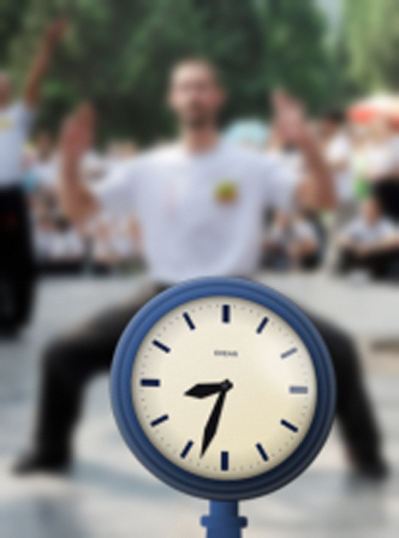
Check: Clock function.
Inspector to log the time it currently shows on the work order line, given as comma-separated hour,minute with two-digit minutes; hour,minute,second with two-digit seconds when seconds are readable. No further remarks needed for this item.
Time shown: 8,33
